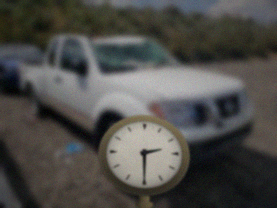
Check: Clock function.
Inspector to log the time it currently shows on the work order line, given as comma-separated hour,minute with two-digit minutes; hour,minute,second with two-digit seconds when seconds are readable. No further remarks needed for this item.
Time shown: 2,30
